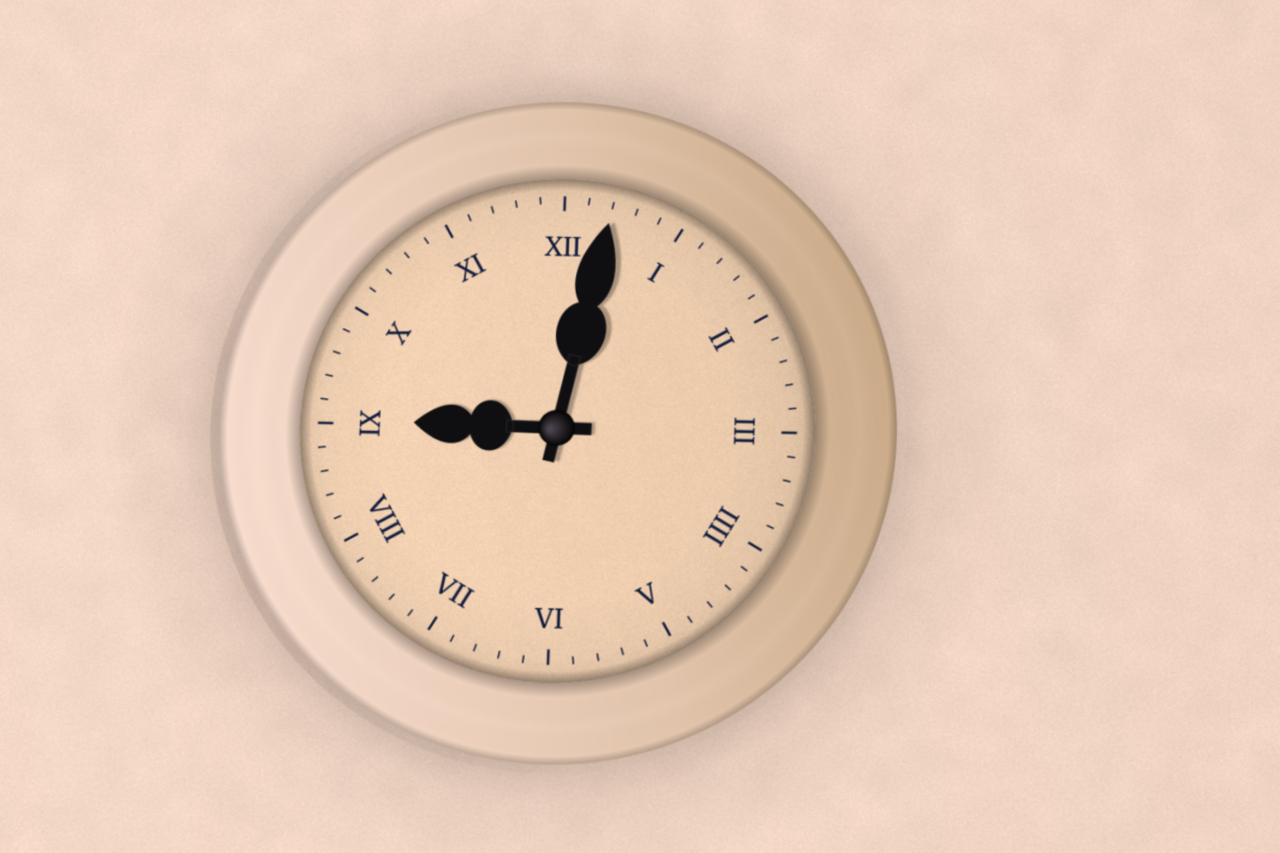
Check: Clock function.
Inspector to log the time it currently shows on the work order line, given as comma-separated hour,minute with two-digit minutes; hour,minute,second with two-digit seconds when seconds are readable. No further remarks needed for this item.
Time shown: 9,02
